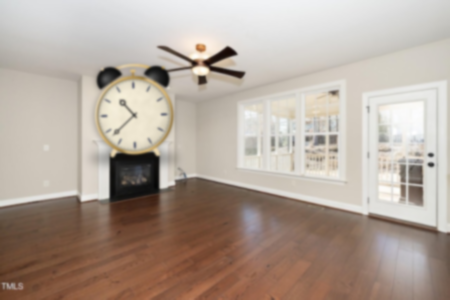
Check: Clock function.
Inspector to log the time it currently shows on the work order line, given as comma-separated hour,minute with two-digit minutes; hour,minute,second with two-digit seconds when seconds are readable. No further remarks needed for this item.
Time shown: 10,38
